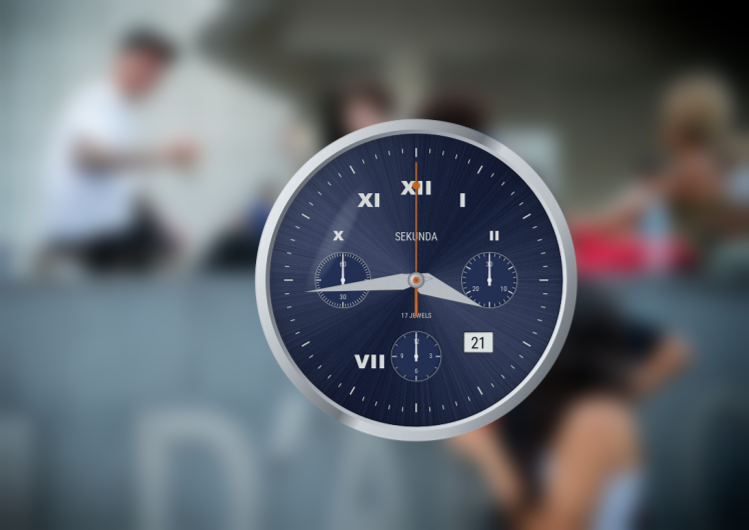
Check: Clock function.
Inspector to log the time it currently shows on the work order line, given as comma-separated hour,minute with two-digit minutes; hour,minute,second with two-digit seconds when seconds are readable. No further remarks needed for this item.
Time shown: 3,44
